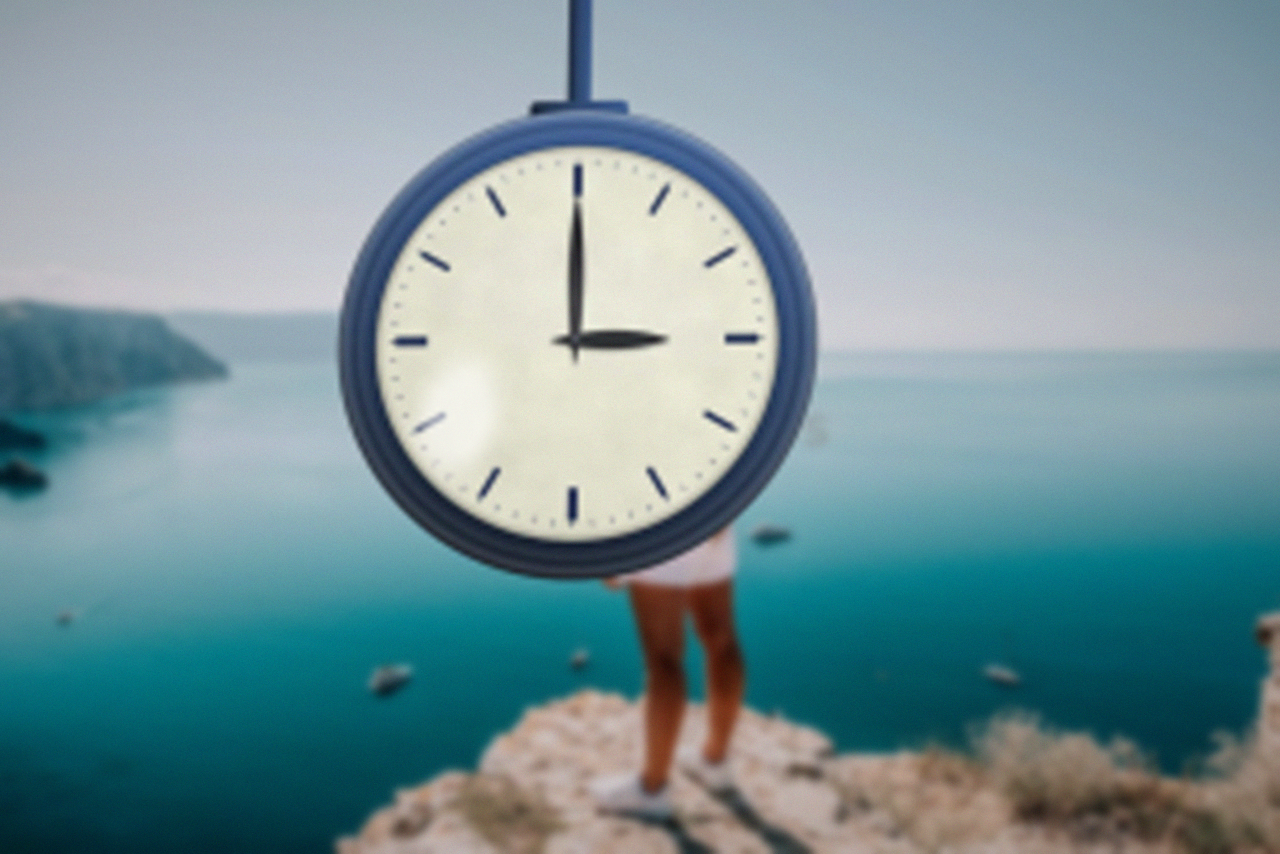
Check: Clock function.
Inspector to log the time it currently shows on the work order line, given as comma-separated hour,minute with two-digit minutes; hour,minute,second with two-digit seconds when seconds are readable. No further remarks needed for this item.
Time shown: 3,00
